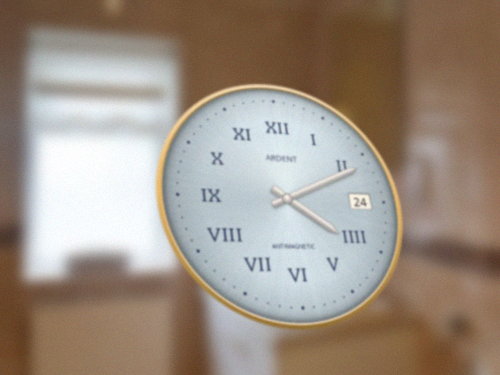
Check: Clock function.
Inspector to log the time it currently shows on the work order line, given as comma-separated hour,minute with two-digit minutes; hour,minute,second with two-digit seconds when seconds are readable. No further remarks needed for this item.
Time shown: 4,11
